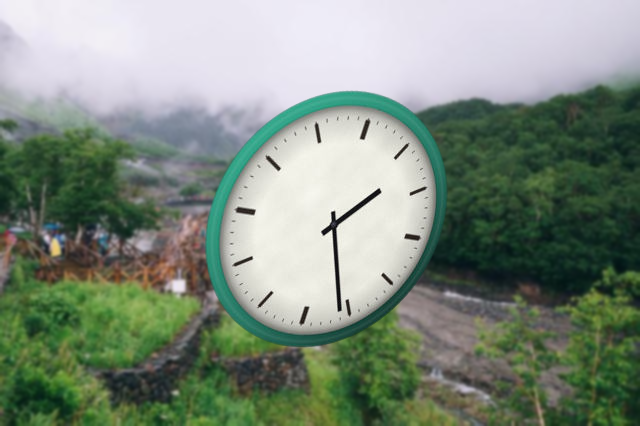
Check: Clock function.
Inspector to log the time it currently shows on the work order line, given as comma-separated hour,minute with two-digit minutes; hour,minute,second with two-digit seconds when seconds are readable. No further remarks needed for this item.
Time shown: 1,26
